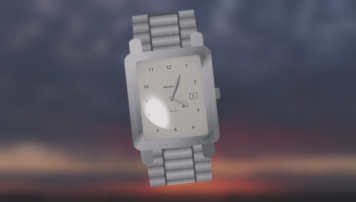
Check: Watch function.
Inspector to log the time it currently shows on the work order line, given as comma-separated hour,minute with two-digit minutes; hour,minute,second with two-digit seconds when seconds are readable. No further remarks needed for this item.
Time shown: 4,04
